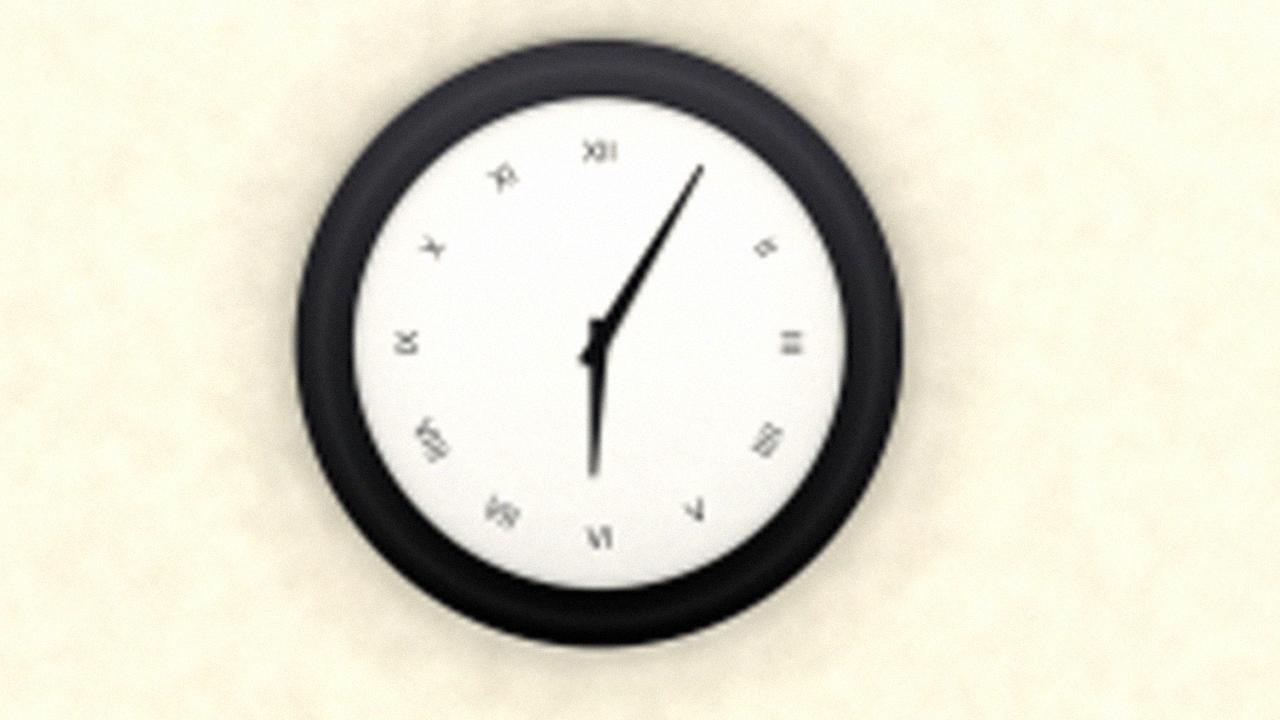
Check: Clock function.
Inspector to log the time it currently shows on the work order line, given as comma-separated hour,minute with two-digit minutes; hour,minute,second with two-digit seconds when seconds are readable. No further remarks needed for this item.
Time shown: 6,05
